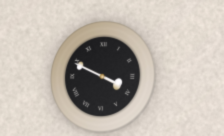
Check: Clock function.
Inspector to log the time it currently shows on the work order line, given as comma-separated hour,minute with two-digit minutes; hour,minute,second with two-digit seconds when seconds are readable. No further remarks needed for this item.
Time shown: 3,49
